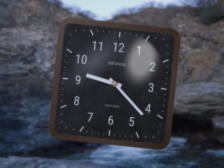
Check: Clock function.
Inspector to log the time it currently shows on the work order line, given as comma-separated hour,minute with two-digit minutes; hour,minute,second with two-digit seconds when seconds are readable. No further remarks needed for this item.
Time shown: 9,22
